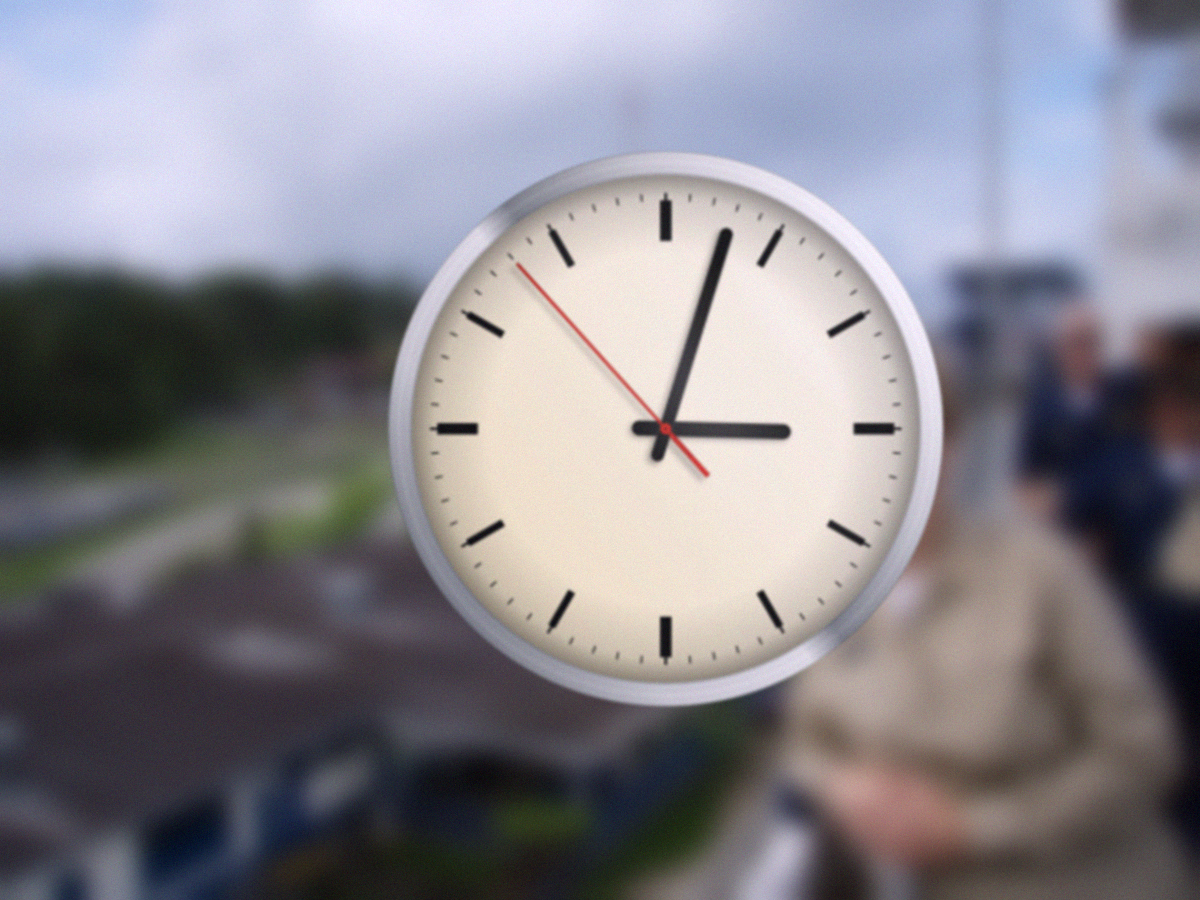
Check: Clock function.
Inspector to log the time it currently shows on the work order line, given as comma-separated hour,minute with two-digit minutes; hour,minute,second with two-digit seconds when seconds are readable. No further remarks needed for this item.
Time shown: 3,02,53
